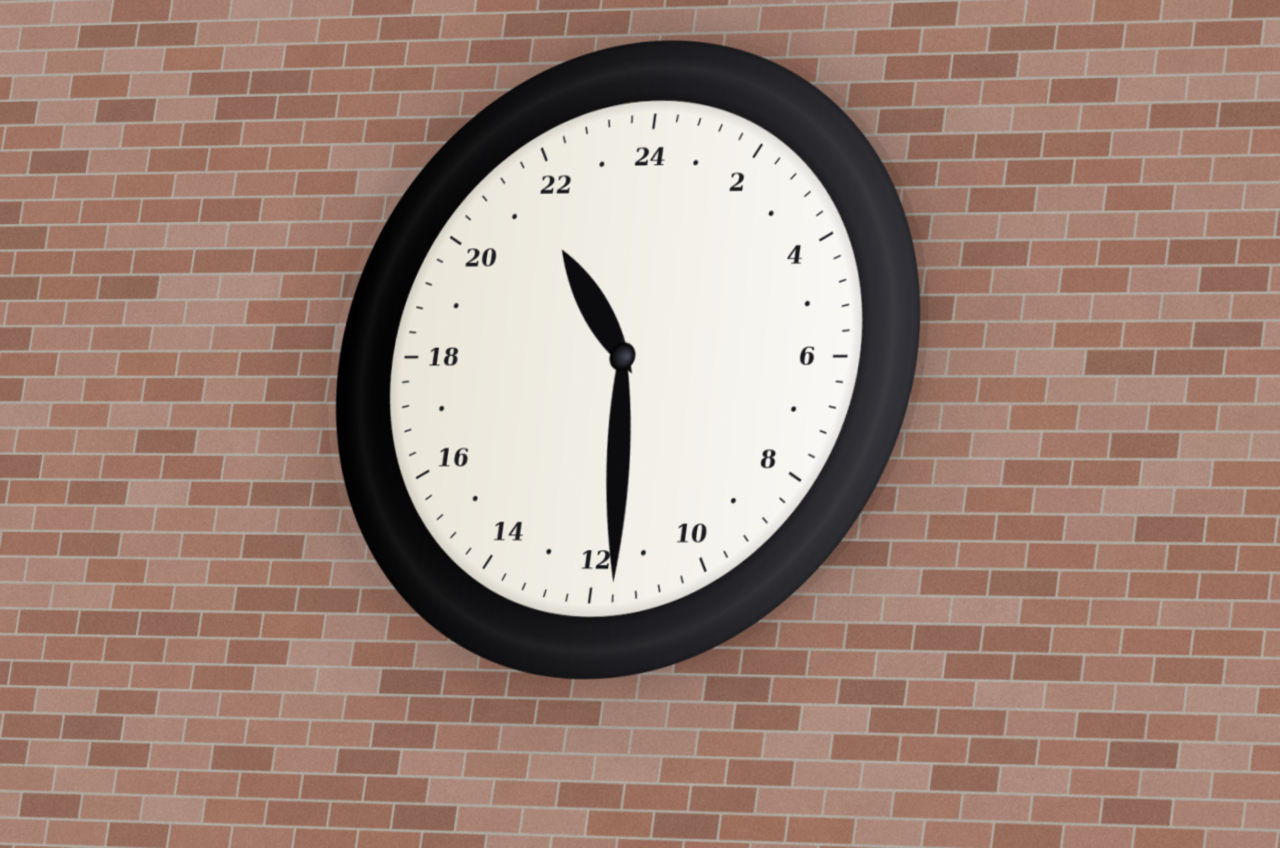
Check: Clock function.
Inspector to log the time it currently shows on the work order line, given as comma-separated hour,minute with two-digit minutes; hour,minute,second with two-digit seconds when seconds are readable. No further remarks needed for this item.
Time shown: 21,29
